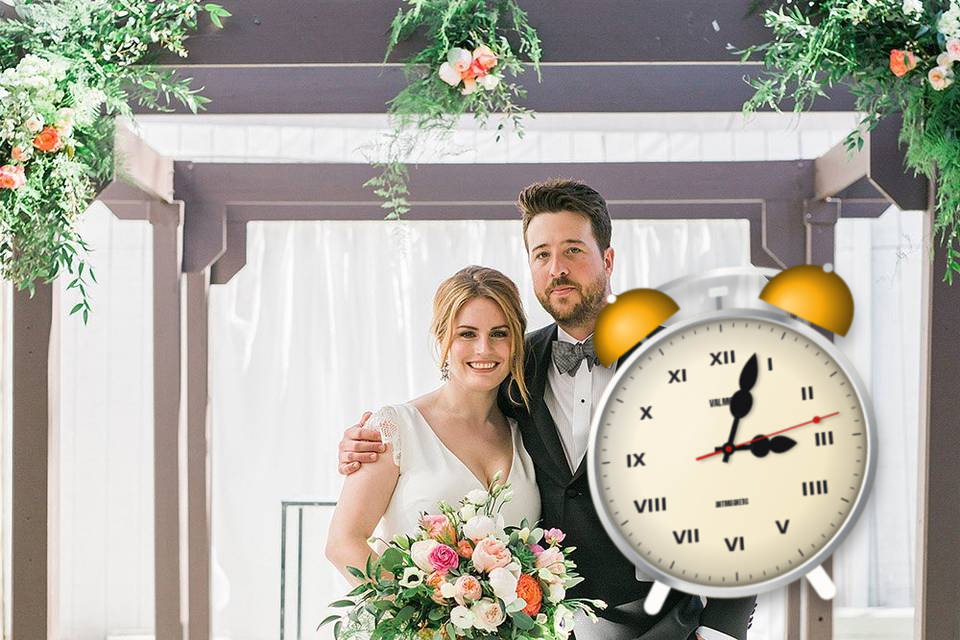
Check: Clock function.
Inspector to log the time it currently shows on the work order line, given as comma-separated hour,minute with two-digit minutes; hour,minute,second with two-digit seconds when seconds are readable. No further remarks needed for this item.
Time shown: 3,03,13
